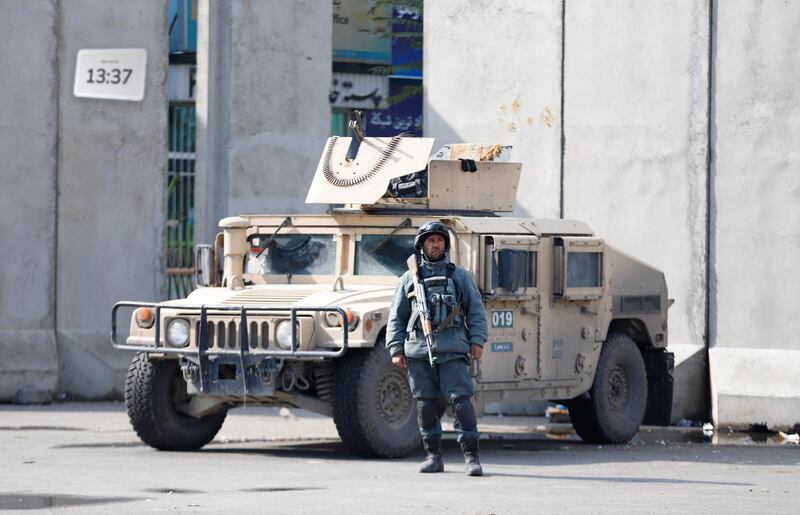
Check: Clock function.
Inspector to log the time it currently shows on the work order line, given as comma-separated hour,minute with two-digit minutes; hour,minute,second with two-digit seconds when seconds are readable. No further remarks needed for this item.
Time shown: 13,37
